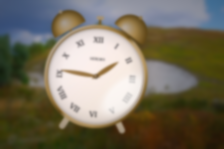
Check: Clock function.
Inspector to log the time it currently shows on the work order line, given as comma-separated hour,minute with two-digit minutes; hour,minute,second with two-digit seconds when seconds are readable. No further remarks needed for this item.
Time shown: 1,46
